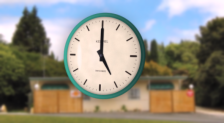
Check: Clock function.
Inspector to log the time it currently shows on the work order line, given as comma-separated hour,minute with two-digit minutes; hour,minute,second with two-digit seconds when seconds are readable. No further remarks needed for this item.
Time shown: 5,00
